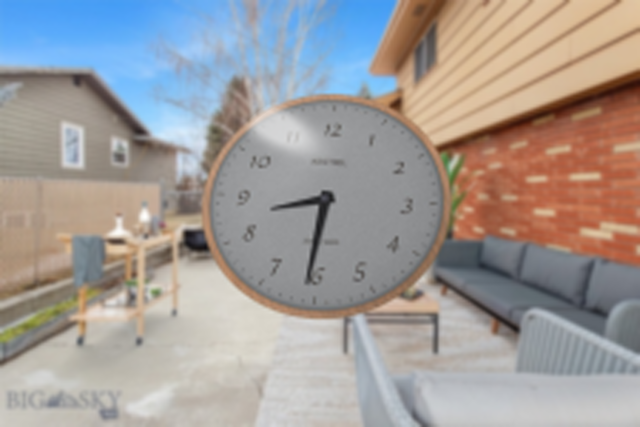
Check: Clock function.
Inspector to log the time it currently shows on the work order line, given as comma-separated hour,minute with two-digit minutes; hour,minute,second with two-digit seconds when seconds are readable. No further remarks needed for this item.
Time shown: 8,31
